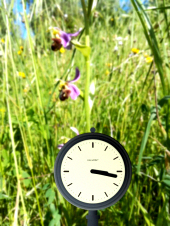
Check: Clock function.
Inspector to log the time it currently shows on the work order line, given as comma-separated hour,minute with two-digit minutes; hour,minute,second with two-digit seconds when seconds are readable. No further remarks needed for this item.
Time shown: 3,17
